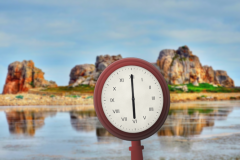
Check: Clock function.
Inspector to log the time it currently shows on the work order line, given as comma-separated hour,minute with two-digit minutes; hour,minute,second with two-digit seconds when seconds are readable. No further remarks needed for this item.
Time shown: 6,00
